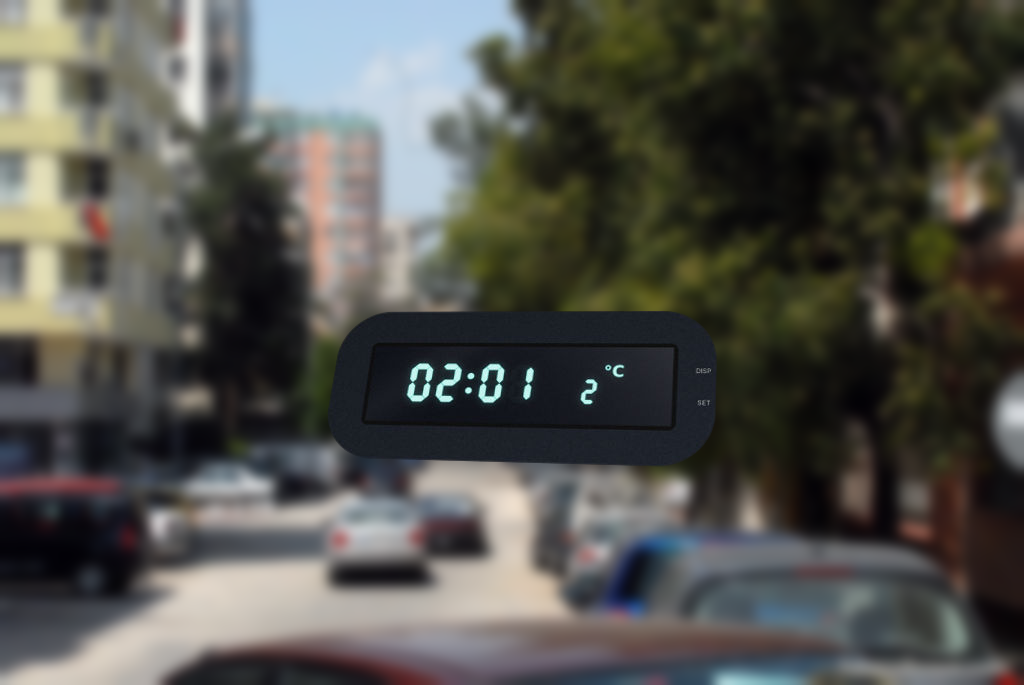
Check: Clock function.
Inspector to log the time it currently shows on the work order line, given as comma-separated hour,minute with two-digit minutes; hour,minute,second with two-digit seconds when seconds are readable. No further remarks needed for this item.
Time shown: 2,01
